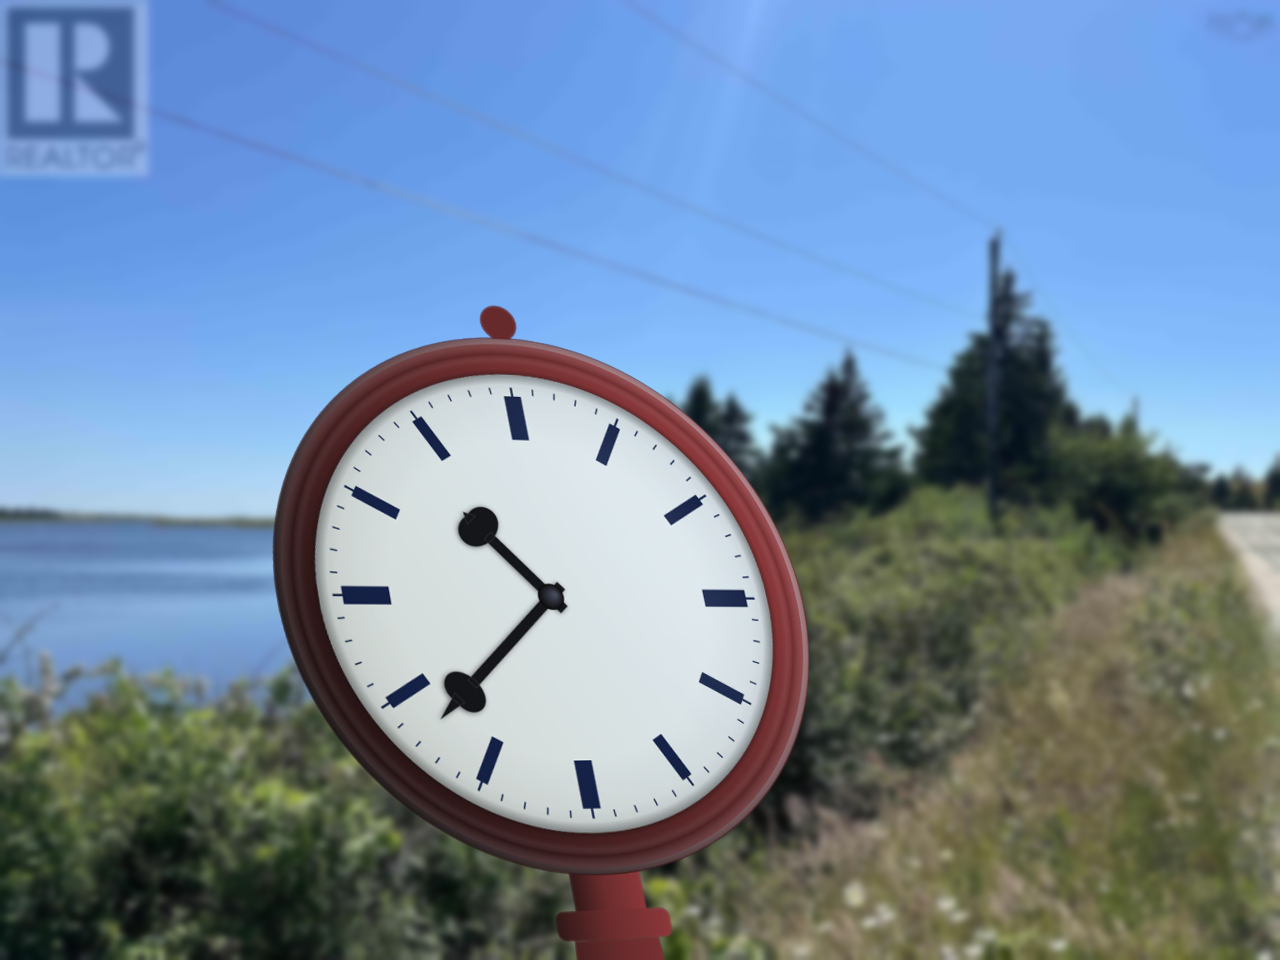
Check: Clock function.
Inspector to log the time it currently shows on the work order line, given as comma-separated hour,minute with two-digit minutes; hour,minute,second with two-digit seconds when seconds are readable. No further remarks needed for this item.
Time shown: 10,38
